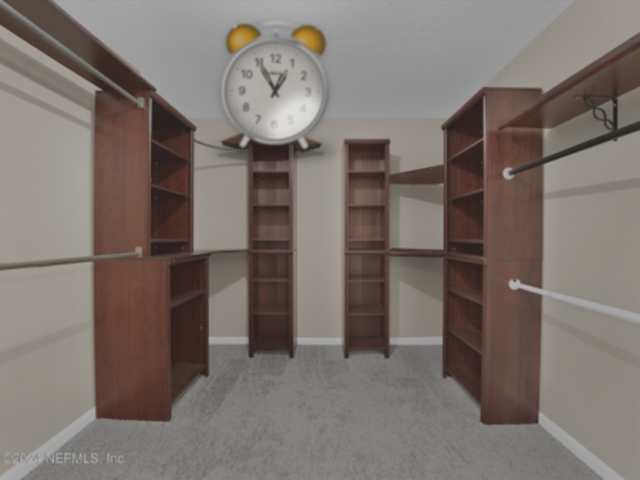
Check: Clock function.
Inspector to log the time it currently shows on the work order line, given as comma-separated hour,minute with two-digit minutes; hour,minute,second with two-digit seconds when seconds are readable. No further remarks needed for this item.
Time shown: 12,55
